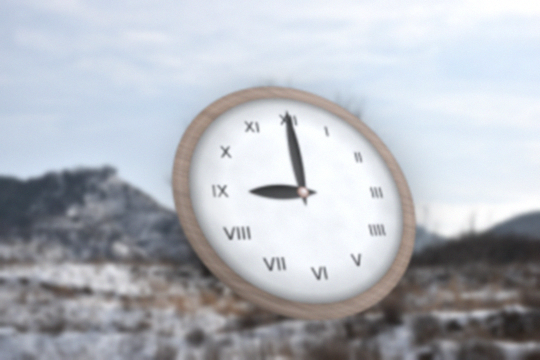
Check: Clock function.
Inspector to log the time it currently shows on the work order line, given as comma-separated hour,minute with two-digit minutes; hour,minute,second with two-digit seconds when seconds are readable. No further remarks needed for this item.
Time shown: 9,00
